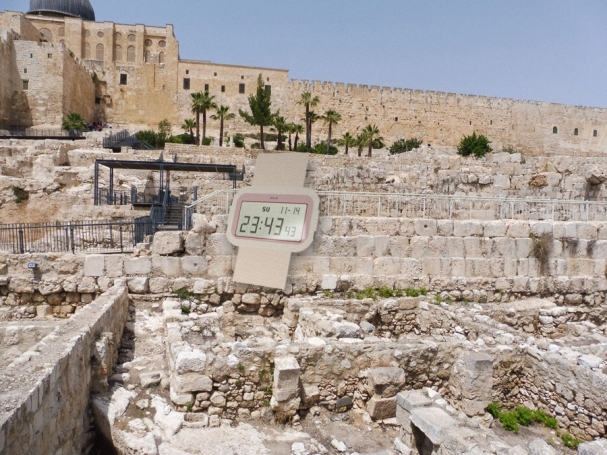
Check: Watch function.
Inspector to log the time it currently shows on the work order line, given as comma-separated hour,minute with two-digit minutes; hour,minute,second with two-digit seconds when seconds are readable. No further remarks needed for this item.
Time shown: 23,43,43
